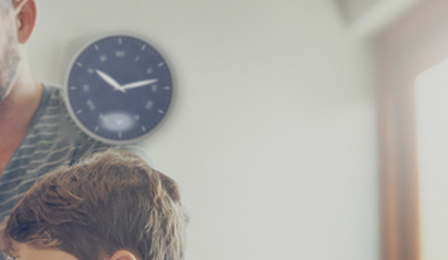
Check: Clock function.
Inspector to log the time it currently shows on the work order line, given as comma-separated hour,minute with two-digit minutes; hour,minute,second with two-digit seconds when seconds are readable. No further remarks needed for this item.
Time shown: 10,13
